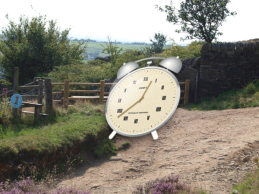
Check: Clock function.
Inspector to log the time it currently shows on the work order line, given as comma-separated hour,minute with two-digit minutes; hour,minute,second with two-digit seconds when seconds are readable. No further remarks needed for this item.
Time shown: 12,38
